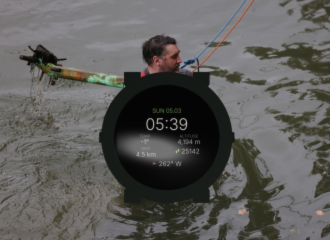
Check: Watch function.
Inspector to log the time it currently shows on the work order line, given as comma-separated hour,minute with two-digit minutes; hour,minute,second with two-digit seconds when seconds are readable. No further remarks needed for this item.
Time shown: 5,39
